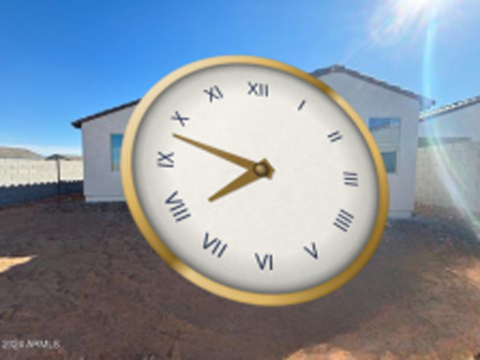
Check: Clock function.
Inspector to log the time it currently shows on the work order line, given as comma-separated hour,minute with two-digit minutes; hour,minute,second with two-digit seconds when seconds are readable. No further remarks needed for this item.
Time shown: 7,48
